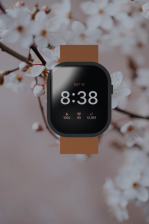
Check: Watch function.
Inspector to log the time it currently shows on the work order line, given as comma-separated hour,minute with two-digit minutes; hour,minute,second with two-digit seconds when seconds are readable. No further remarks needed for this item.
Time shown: 8,38
